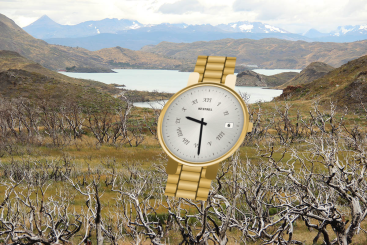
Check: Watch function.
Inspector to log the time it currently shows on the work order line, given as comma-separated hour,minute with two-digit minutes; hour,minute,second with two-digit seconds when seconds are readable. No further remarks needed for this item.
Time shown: 9,29
